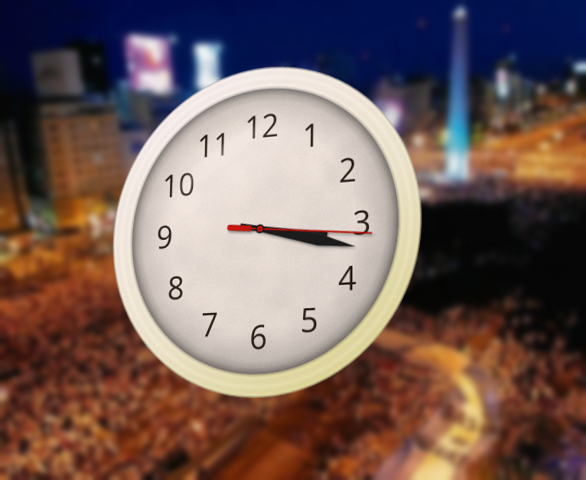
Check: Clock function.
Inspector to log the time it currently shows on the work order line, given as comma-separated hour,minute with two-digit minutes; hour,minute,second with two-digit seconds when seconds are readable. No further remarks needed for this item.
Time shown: 3,17,16
